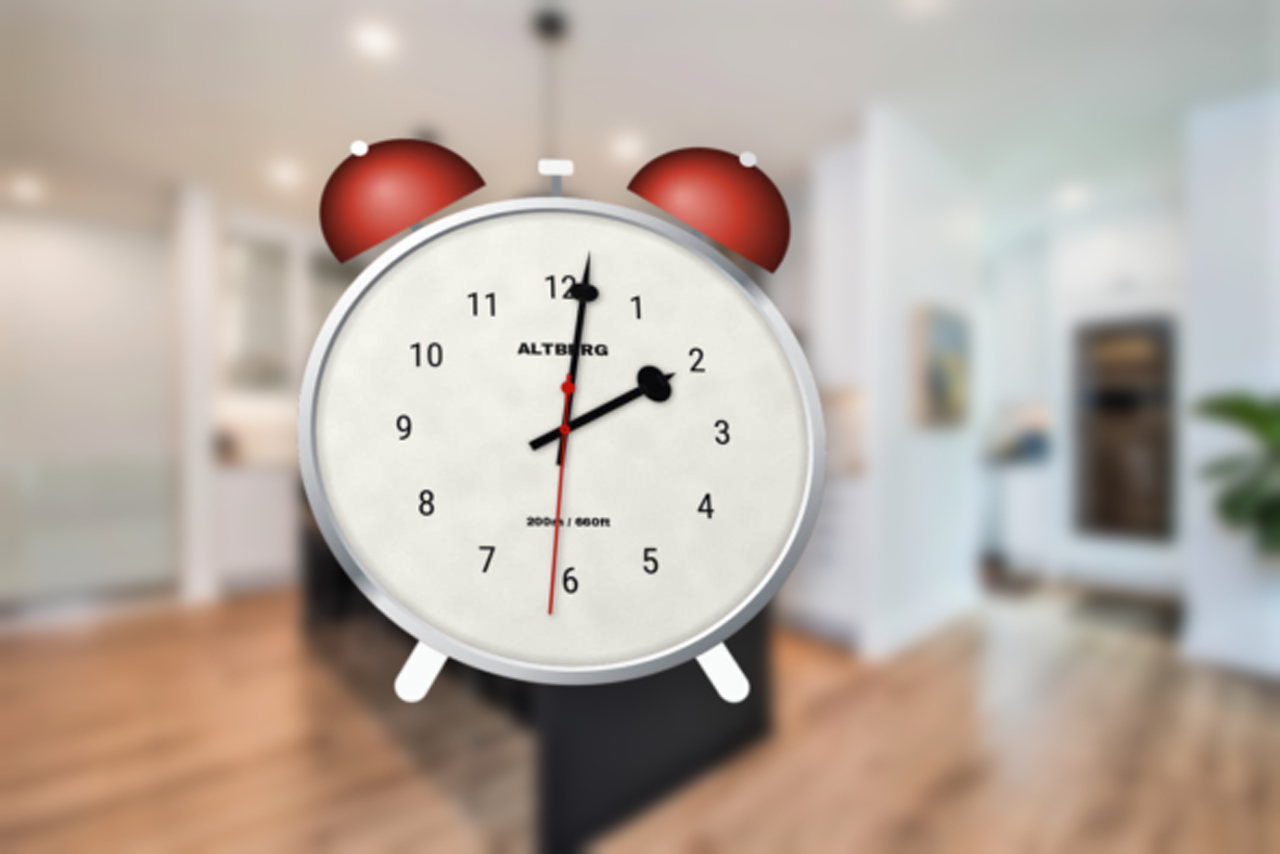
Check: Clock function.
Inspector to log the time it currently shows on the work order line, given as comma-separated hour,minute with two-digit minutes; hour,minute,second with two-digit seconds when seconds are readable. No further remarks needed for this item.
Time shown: 2,01,31
